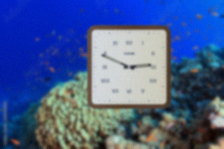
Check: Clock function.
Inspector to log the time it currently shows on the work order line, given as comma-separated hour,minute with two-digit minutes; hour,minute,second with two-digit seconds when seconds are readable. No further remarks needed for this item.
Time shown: 2,49
